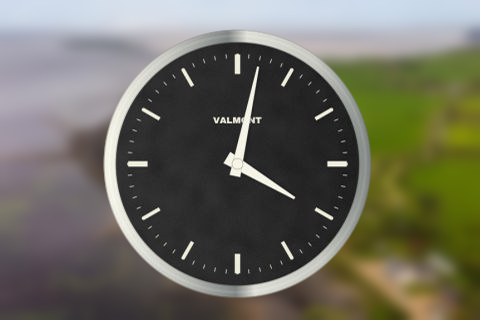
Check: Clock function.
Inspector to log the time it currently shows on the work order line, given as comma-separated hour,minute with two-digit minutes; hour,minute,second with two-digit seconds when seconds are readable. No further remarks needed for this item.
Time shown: 4,02
